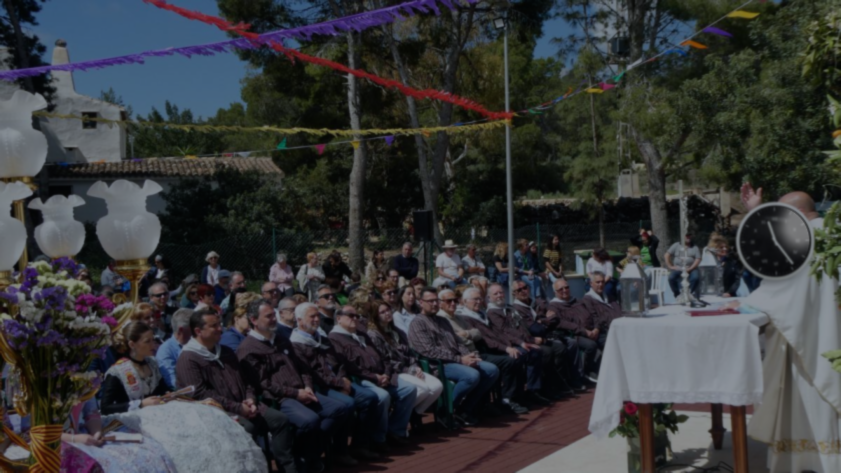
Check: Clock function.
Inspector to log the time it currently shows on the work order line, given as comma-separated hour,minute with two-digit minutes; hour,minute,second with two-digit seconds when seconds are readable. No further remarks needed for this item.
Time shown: 11,24
